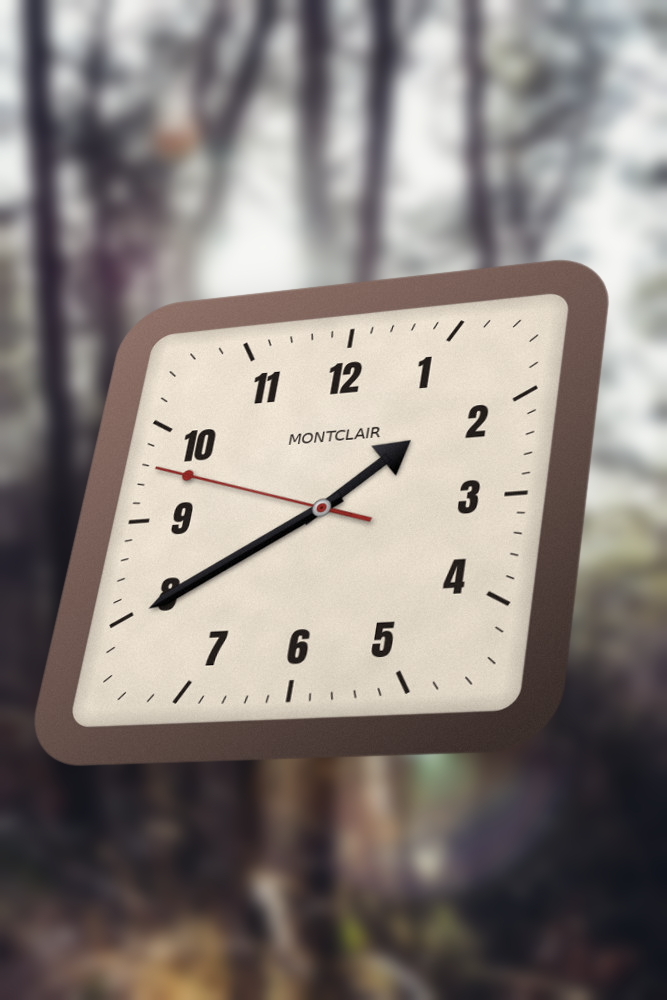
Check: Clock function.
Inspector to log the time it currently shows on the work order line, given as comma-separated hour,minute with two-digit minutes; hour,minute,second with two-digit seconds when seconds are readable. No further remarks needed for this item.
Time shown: 1,39,48
